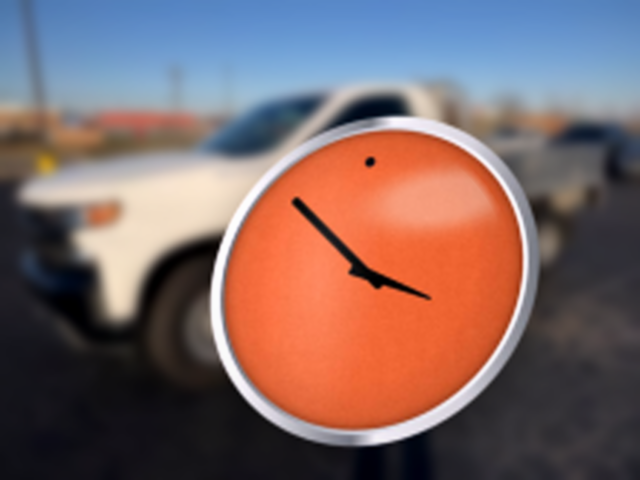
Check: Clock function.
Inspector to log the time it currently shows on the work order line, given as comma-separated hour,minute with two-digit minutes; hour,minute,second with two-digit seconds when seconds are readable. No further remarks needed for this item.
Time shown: 3,53
